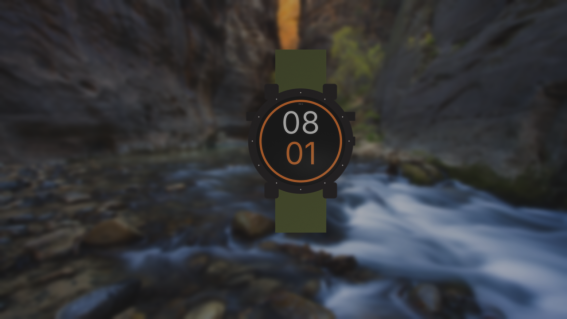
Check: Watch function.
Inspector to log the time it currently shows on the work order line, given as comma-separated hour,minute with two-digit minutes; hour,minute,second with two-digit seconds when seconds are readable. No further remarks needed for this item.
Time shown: 8,01
